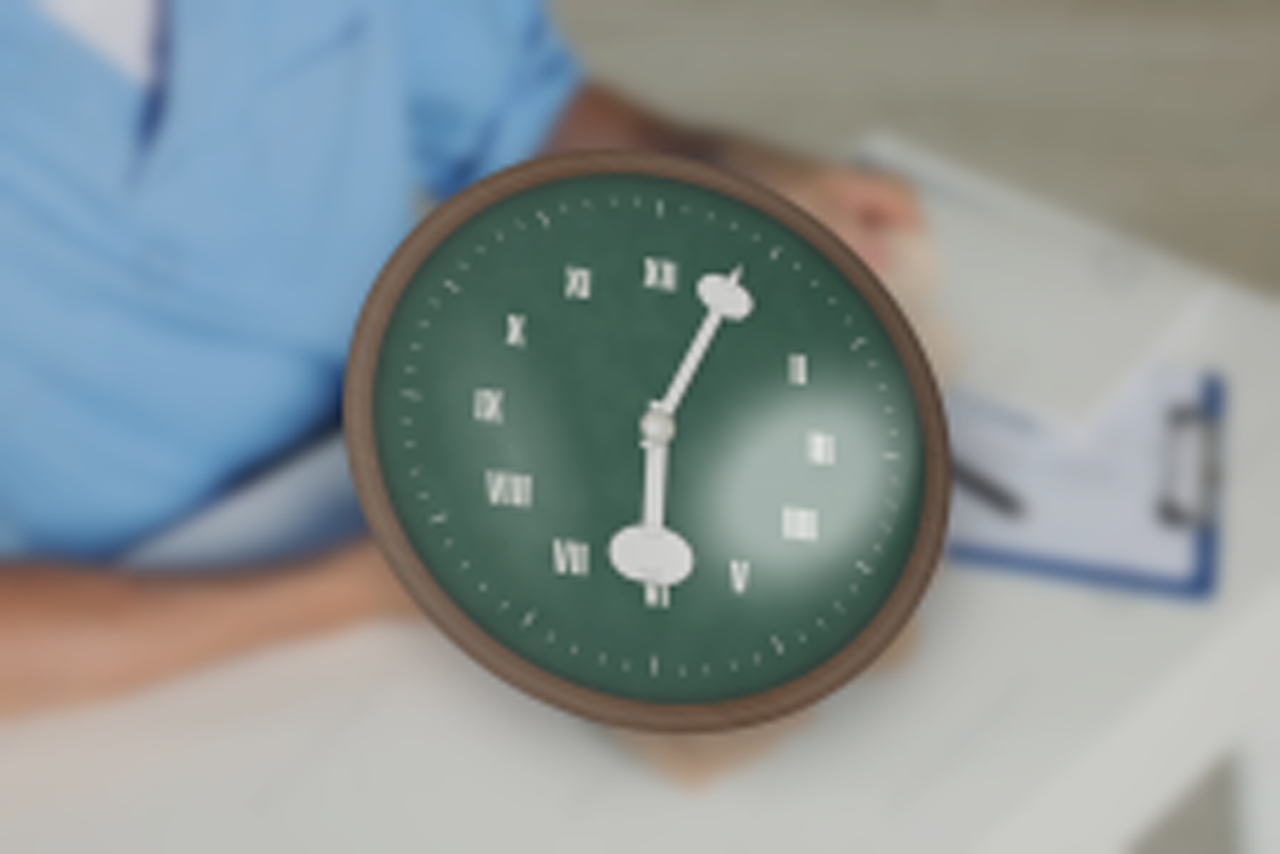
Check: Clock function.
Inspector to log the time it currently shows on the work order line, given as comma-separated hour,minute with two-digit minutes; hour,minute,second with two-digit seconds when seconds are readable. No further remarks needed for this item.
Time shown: 6,04
